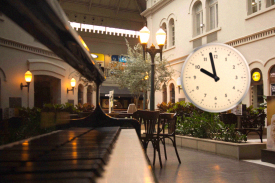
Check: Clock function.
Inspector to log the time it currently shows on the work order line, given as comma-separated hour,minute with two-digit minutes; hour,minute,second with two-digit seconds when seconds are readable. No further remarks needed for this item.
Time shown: 9,58
